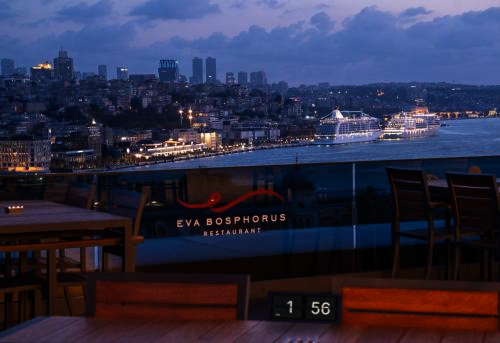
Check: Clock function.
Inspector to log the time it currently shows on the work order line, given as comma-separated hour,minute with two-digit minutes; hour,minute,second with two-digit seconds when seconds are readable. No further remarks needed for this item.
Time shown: 1,56
